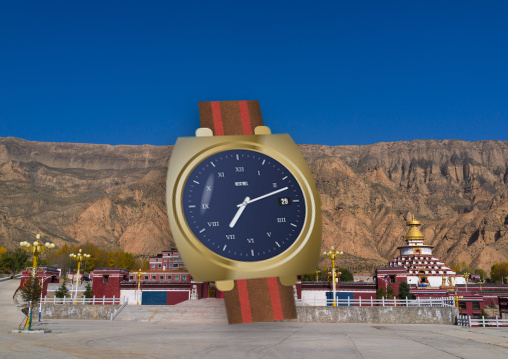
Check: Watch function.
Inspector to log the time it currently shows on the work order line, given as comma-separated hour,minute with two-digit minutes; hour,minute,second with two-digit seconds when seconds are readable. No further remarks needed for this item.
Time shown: 7,12
